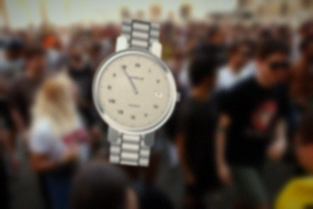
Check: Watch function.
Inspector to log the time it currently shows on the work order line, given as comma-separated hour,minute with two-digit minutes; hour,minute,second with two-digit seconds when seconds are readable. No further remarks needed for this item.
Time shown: 10,54
